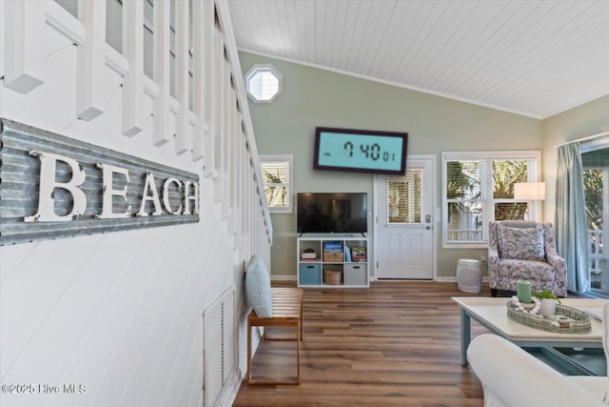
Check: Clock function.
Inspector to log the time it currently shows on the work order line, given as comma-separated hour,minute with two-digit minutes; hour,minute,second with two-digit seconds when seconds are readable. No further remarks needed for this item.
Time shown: 7,40,01
